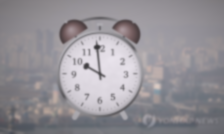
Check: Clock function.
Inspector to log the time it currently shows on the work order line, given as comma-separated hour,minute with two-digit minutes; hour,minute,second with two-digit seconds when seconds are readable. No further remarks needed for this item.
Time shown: 9,59
